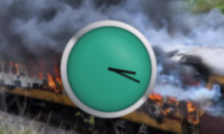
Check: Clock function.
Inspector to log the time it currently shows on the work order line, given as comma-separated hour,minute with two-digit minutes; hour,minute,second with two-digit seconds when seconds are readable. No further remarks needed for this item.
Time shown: 3,19
